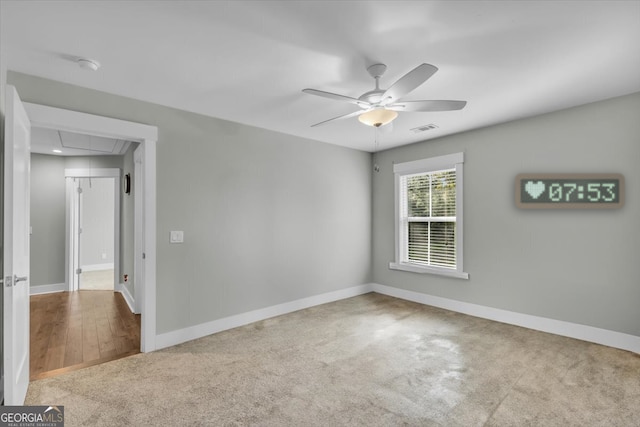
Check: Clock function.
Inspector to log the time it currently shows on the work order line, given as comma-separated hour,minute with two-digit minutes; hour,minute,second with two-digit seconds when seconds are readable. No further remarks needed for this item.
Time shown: 7,53
